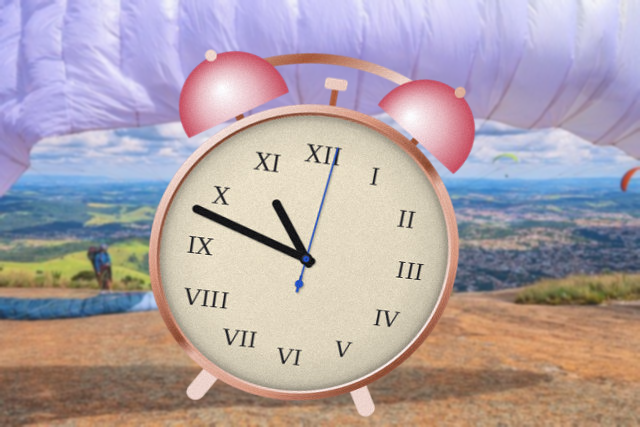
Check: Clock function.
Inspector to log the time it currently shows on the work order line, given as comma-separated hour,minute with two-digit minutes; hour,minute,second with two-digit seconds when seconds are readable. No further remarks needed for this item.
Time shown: 10,48,01
